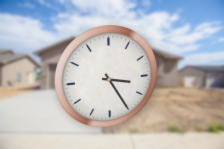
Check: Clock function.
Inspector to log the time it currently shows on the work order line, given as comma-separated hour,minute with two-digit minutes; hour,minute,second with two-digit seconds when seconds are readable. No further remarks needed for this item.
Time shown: 3,25
